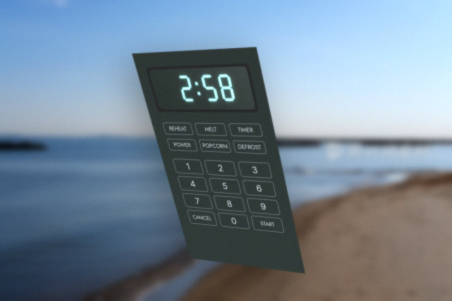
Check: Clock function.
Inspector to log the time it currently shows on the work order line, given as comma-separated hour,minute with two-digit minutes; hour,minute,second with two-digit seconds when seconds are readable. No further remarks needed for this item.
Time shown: 2,58
